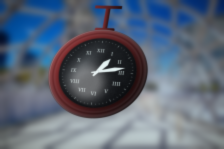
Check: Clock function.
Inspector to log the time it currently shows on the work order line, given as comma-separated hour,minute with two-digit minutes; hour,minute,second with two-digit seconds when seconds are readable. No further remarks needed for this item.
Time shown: 1,13
